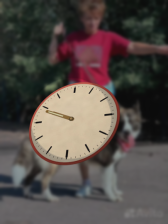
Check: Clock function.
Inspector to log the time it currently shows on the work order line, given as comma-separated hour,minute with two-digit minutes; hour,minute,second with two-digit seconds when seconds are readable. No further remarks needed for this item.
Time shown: 9,49
